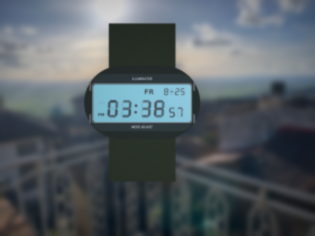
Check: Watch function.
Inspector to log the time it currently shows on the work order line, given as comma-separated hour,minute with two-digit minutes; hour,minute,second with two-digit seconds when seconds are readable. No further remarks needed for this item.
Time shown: 3,38,57
